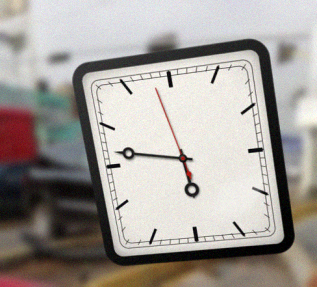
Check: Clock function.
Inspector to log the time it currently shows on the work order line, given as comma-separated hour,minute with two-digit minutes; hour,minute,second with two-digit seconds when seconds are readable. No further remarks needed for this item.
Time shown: 5,46,58
